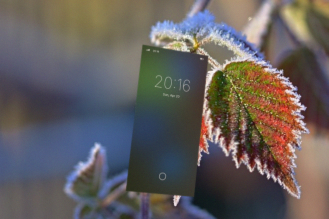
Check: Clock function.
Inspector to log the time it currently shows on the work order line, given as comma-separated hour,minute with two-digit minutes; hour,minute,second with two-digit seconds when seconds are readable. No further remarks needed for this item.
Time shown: 20,16
